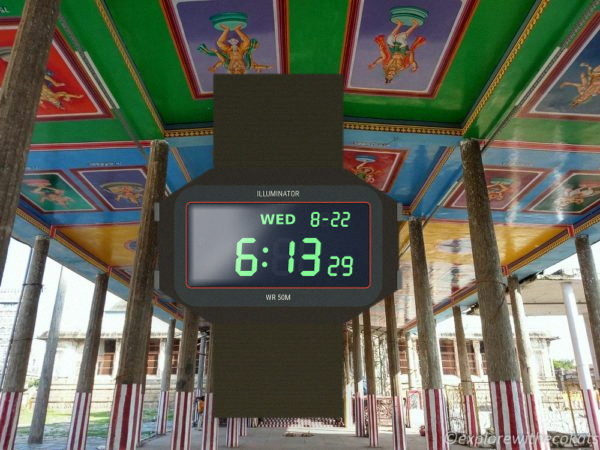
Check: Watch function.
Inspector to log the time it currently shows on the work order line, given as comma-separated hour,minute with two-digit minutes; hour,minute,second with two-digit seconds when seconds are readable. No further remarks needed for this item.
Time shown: 6,13,29
